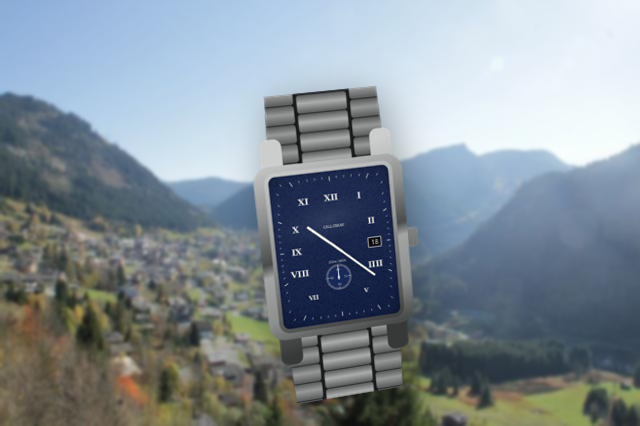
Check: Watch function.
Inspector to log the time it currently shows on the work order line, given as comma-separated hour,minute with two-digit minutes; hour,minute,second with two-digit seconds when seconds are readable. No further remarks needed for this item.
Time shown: 10,22
